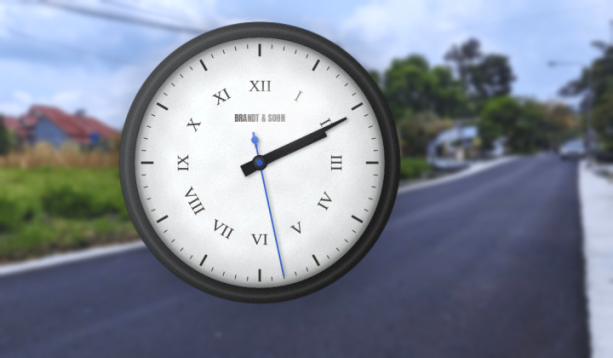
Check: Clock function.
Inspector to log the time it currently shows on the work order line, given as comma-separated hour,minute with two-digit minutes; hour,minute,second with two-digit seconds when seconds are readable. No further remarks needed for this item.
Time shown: 2,10,28
